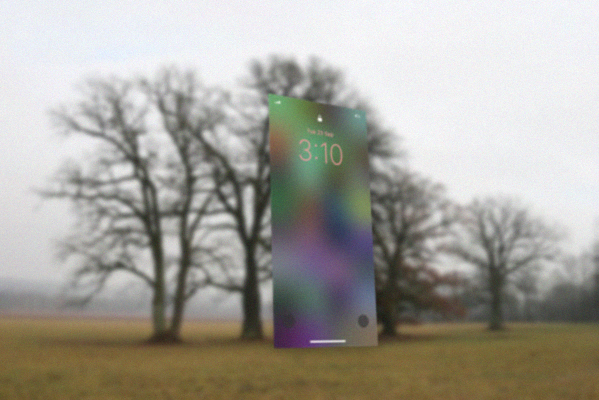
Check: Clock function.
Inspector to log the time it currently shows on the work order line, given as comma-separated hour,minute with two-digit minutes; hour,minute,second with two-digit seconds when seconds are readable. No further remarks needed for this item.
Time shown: 3,10
